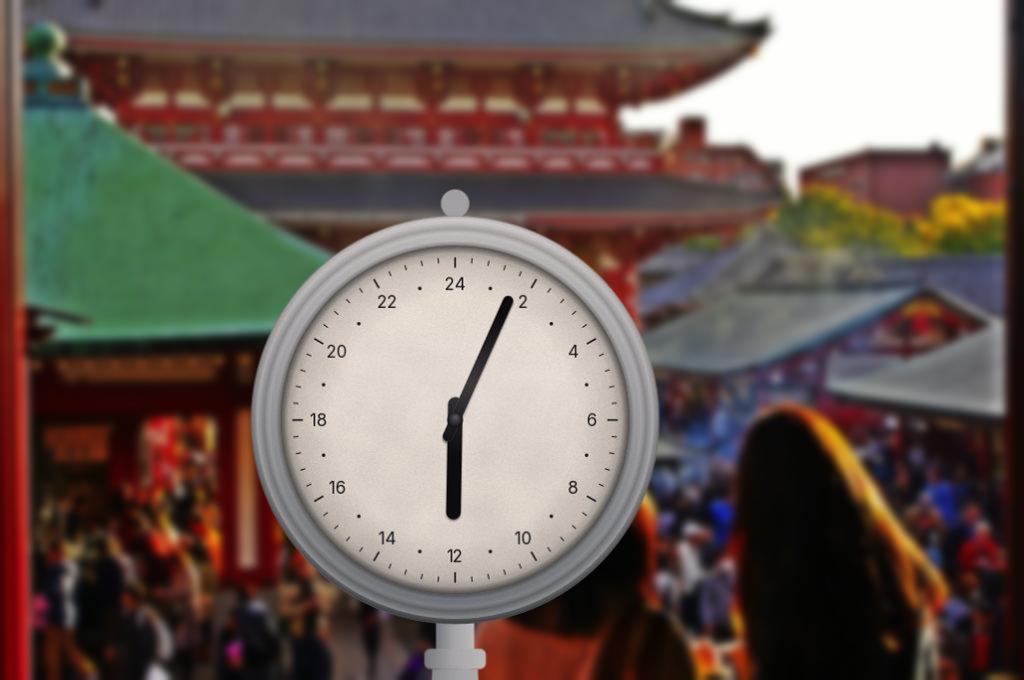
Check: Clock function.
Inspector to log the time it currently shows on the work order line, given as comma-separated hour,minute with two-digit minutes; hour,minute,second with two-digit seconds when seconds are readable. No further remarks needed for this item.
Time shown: 12,04
